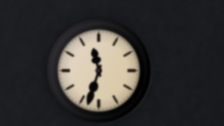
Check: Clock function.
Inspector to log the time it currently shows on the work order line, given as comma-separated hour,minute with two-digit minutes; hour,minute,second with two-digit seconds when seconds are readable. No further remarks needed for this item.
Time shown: 11,33
